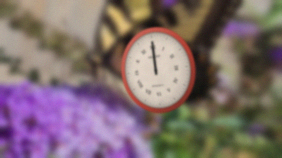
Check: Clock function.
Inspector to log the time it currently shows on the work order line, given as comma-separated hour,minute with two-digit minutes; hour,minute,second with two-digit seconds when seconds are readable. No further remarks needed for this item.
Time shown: 12,00
